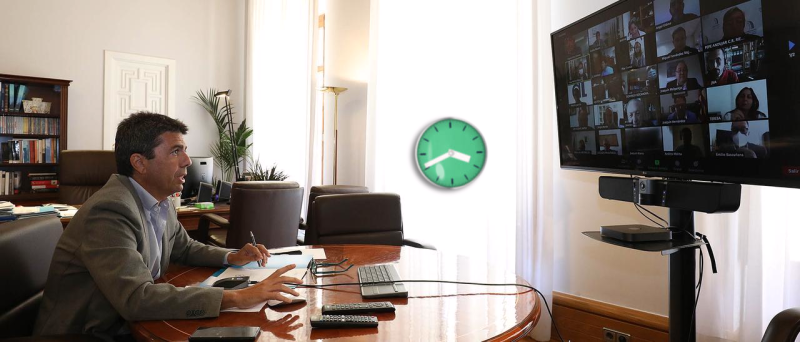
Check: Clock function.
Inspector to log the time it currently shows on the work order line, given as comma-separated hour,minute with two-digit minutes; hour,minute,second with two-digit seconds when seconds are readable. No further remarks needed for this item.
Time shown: 3,41
